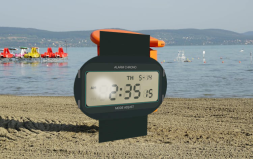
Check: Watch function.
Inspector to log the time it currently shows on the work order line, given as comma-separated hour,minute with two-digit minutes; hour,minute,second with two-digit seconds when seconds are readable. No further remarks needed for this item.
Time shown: 2,35,15
